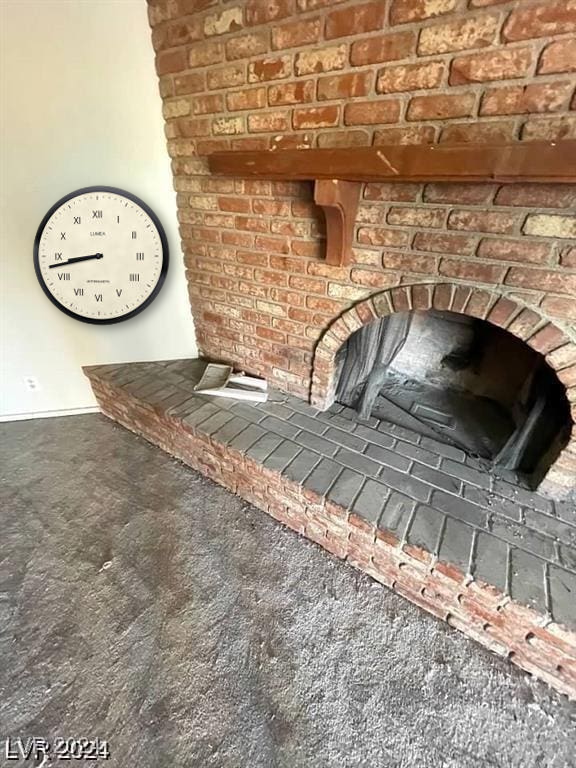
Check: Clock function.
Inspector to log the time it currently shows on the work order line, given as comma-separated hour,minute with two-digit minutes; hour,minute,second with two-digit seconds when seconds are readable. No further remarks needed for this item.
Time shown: 8,43
